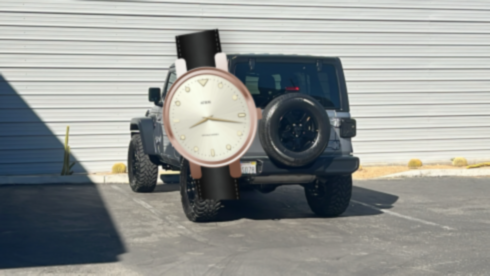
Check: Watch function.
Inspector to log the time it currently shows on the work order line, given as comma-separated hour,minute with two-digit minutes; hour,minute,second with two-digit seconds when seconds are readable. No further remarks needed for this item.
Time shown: 8,17
